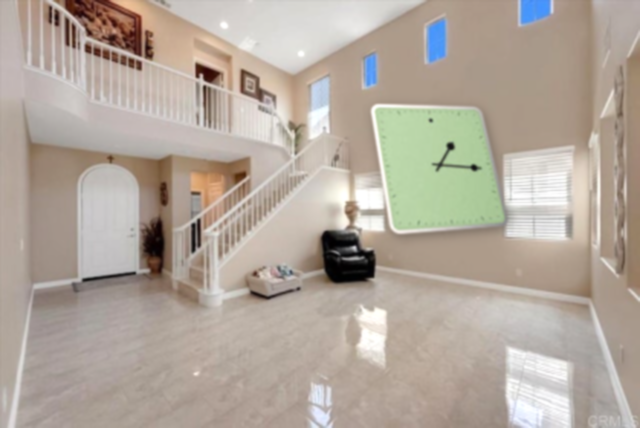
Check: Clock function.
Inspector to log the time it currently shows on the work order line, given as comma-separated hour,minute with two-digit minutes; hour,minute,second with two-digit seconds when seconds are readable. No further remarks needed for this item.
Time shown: 1,16
